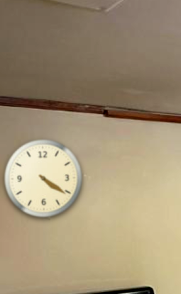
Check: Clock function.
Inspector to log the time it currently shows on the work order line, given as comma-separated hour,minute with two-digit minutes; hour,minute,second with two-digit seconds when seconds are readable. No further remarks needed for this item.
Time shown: 4,21
